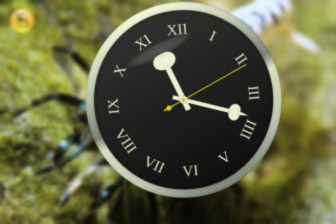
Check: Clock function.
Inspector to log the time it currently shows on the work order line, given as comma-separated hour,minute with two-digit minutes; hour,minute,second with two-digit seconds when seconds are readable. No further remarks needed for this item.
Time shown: 11,18,11
